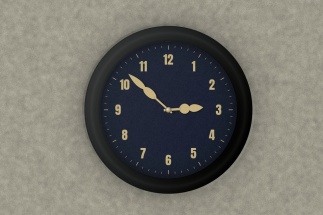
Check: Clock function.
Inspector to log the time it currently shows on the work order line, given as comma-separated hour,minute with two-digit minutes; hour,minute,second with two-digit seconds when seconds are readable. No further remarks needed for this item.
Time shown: 2,52
